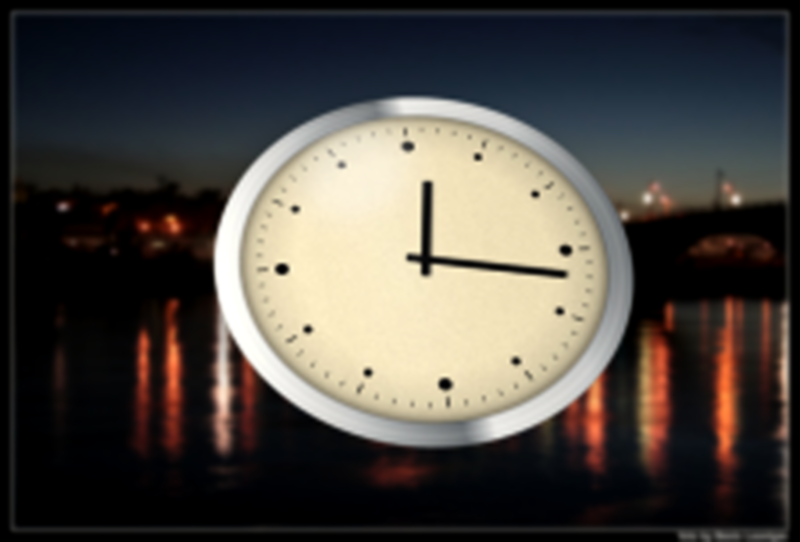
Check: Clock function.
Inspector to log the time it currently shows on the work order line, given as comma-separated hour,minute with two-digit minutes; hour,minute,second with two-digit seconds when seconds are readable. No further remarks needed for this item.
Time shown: 12,17
